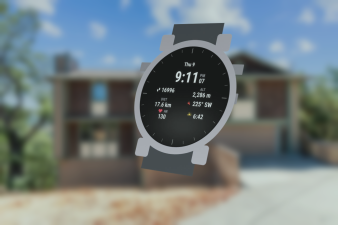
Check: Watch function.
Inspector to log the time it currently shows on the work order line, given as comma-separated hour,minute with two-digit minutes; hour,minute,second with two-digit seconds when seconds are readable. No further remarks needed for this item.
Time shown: 9,11
